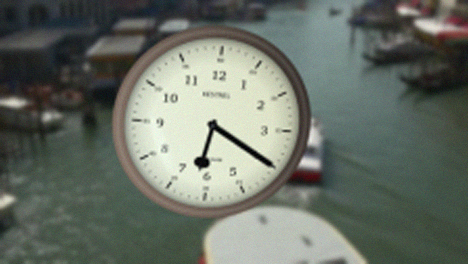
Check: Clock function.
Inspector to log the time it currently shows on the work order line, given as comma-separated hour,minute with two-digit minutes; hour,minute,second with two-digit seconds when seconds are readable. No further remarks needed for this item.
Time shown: 6,20
